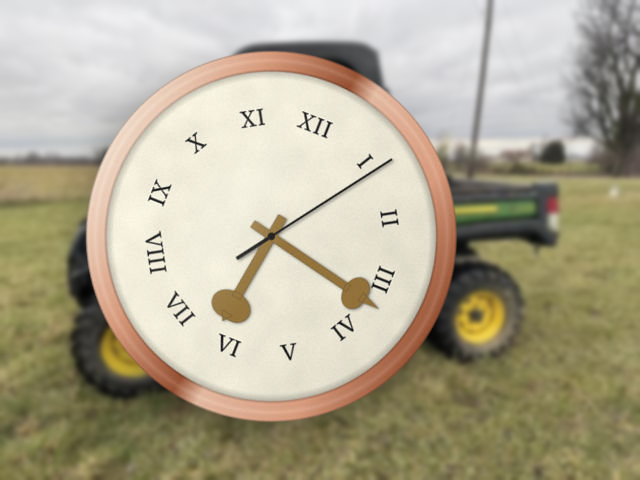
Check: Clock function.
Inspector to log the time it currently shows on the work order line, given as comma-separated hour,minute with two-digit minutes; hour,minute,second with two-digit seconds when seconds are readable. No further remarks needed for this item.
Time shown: 6,17,06
